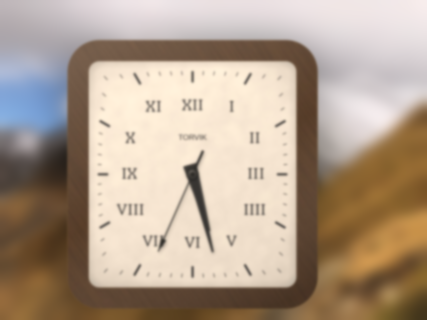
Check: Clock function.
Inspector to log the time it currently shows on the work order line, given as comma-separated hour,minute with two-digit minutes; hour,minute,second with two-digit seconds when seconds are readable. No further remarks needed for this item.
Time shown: 5,27,34
